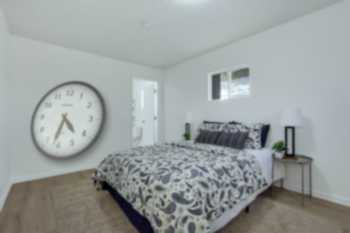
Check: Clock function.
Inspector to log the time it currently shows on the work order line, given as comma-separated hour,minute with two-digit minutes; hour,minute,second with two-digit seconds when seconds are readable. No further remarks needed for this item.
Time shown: 4,32
